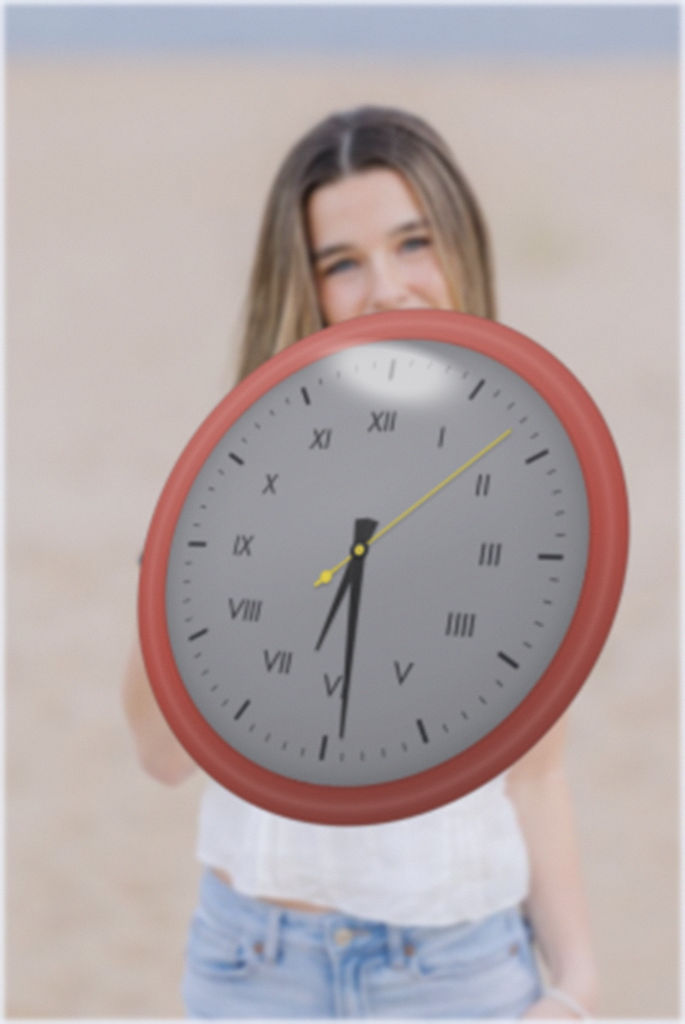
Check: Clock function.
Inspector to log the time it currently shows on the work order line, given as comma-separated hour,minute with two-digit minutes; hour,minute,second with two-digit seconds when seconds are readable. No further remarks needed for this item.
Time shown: 6,29,08
